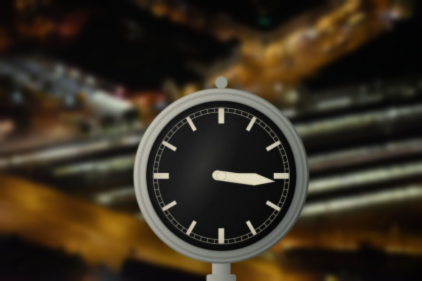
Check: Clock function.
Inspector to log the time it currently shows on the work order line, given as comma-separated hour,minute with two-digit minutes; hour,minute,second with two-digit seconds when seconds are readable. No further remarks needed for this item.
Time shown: 3,16
